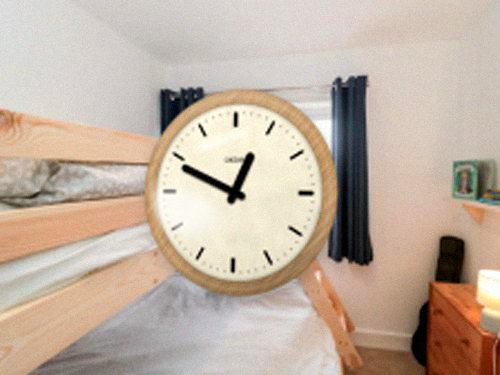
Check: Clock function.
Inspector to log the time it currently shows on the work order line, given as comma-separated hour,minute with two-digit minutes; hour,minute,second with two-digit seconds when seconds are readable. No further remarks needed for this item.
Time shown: 12,49
